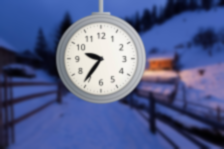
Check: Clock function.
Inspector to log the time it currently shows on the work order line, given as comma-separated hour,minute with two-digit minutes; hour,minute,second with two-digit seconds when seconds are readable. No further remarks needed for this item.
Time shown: 9,36
